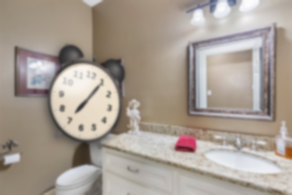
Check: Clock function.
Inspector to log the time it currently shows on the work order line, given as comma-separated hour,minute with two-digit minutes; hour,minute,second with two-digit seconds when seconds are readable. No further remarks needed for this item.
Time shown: 7,05
